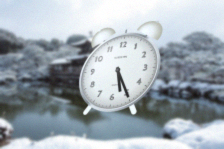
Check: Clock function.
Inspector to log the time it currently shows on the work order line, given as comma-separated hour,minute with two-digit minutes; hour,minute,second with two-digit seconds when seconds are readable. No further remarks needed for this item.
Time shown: 5,25
